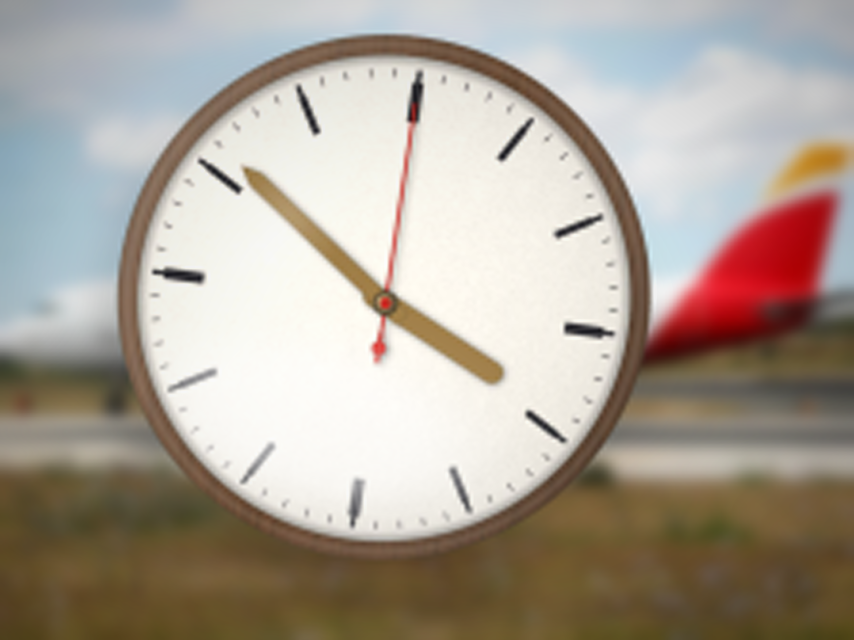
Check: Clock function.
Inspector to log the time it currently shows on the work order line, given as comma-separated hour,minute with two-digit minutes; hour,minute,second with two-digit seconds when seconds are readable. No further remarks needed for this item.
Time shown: 3,51,00
